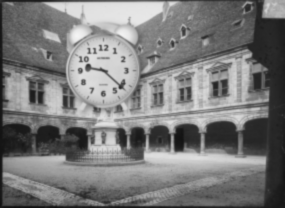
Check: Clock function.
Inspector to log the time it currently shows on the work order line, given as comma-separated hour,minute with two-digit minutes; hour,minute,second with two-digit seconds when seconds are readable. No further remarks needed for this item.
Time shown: 9,22
